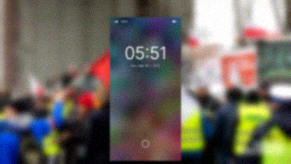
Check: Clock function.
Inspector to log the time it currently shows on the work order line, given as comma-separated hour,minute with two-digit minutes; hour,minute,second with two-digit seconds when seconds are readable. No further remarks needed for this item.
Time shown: 5,51
